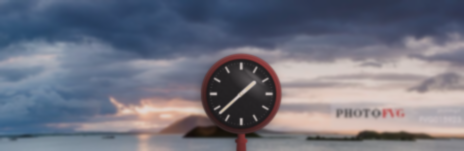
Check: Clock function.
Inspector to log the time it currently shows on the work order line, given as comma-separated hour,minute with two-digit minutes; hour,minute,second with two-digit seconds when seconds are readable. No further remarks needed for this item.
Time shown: 1,38
